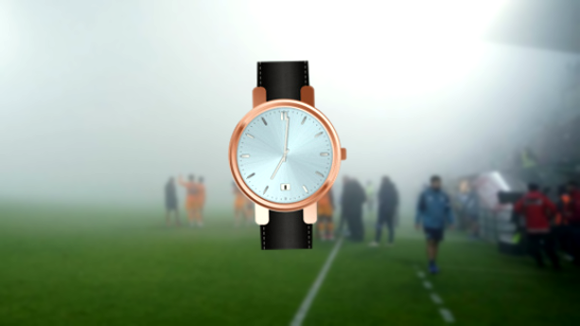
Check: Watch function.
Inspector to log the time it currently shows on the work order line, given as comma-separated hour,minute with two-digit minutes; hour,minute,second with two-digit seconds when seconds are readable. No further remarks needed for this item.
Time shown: 7,01
